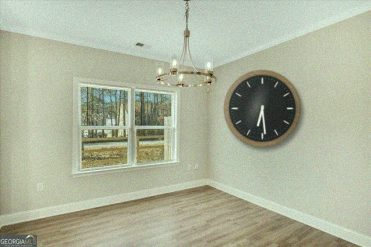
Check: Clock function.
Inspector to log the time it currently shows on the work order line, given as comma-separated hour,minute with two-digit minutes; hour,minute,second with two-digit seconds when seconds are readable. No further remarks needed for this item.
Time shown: 6,29
